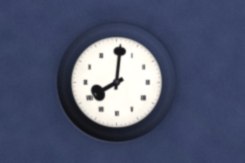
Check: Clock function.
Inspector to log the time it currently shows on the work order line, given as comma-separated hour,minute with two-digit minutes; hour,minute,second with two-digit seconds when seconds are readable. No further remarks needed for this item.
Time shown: 8,01
